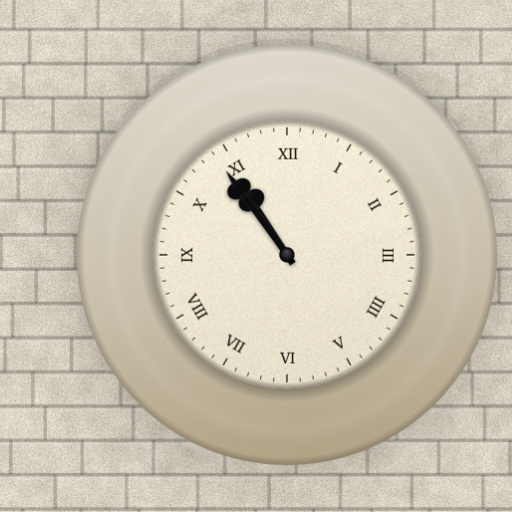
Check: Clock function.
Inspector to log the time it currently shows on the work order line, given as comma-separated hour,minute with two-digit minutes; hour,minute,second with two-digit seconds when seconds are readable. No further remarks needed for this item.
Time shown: 10,54
